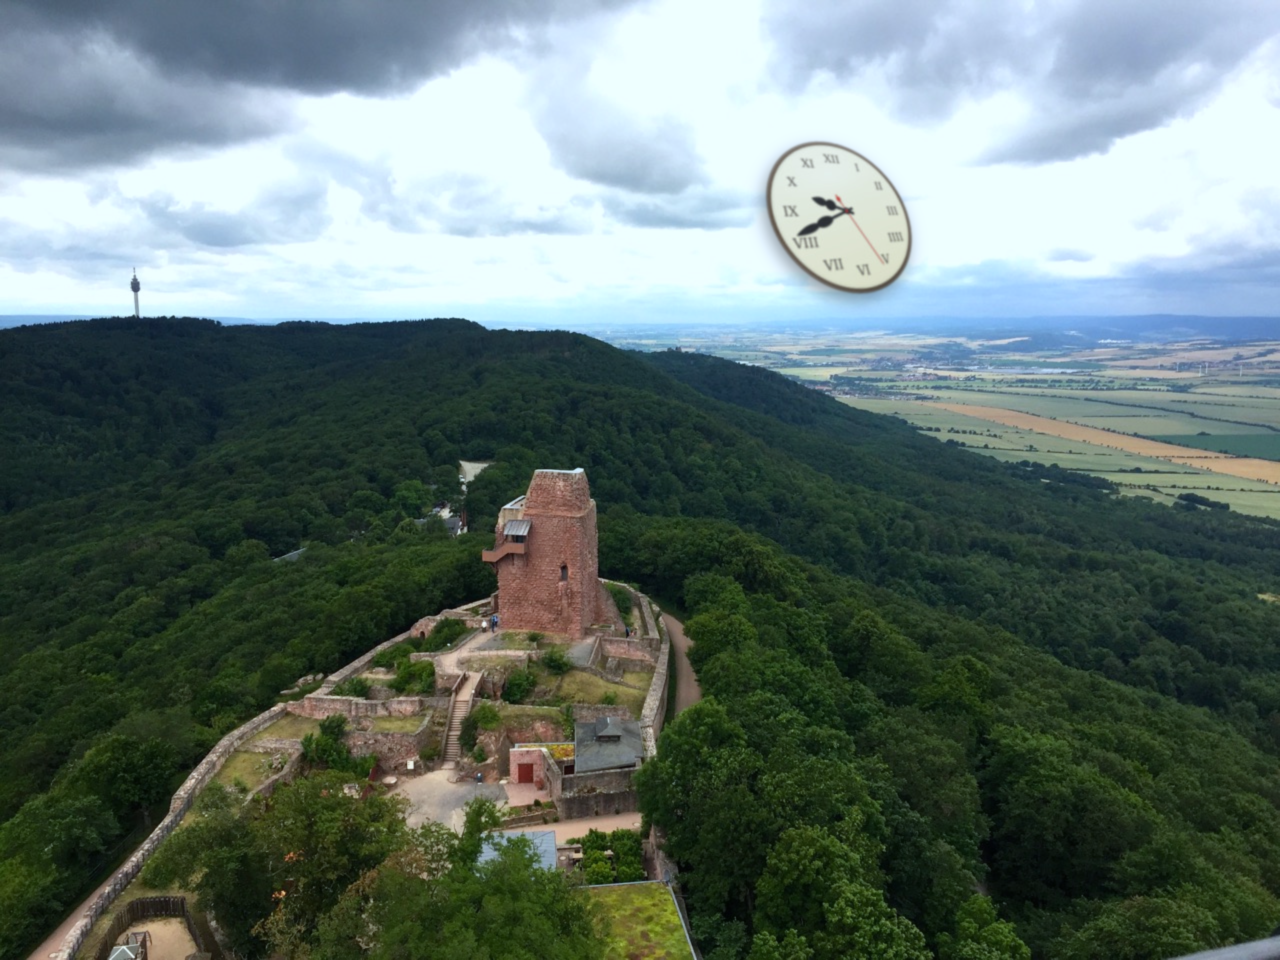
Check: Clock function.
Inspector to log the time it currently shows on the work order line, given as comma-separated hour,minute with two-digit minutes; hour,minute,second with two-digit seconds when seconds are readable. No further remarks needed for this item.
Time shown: 9,41,26
